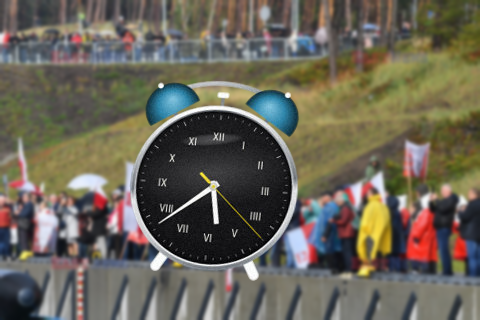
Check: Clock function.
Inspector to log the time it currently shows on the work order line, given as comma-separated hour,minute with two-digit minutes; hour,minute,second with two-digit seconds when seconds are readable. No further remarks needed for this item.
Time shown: 5,38,22
